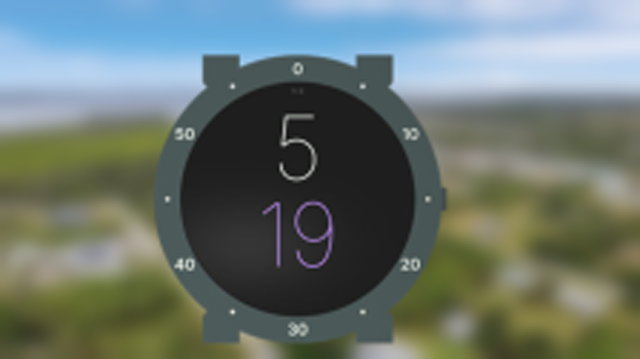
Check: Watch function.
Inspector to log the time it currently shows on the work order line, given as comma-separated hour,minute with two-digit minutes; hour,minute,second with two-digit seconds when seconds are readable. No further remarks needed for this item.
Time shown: 5,19
